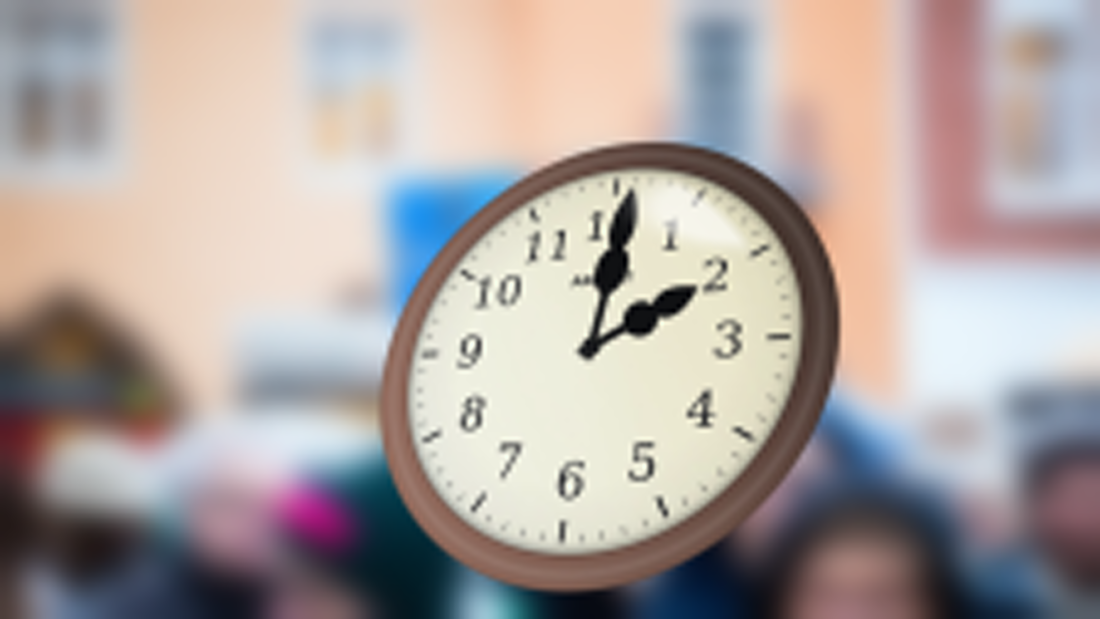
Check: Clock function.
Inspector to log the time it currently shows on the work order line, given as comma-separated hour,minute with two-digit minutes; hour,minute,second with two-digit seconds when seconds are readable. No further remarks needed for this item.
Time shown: 2,01
